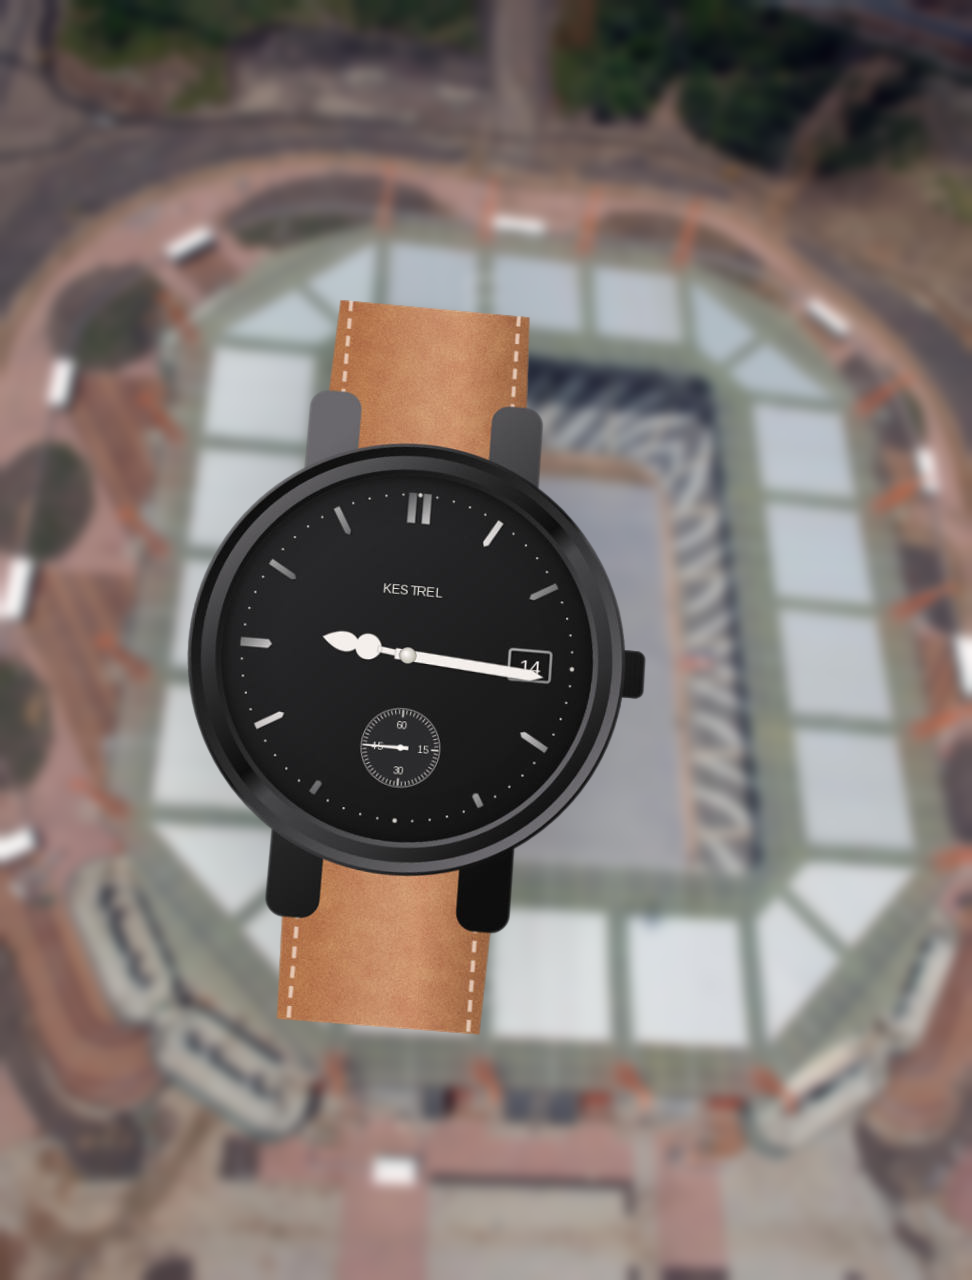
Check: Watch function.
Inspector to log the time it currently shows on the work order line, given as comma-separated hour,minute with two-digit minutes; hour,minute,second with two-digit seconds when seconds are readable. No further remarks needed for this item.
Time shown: 9,15,45
